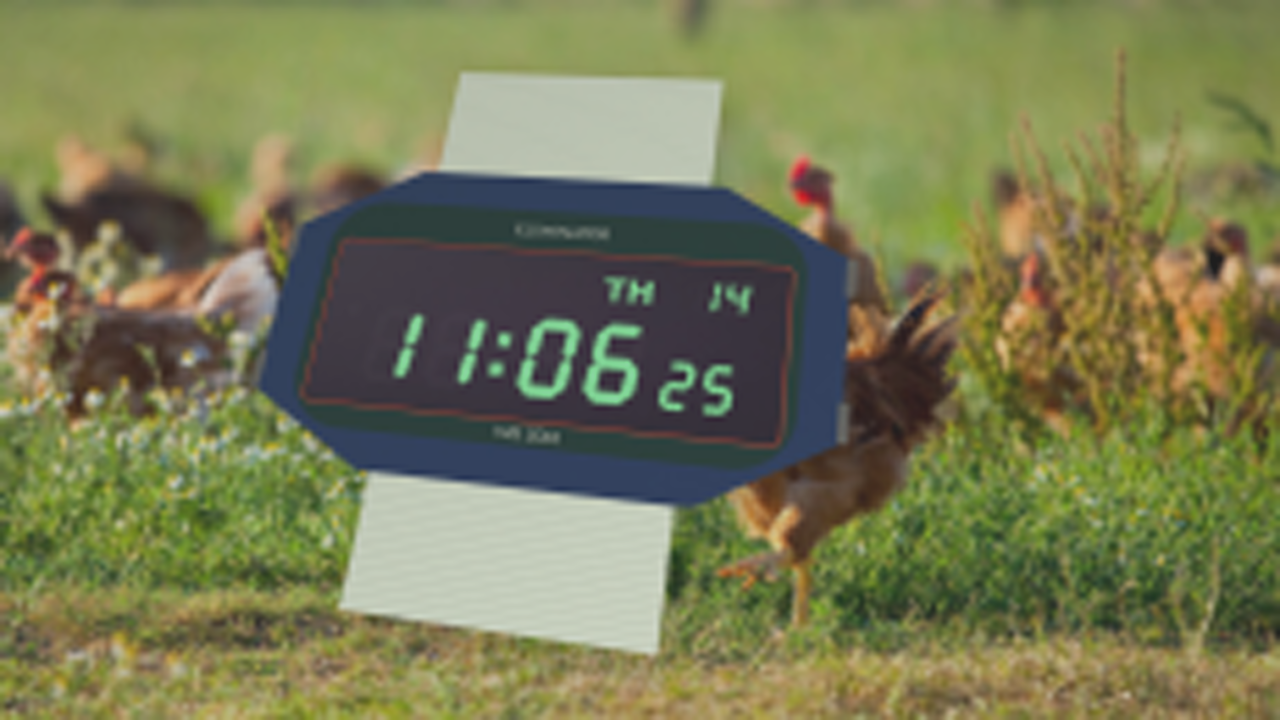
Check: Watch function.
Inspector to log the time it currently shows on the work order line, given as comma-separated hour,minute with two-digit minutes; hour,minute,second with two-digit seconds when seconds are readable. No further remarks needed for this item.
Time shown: 11,06,25
